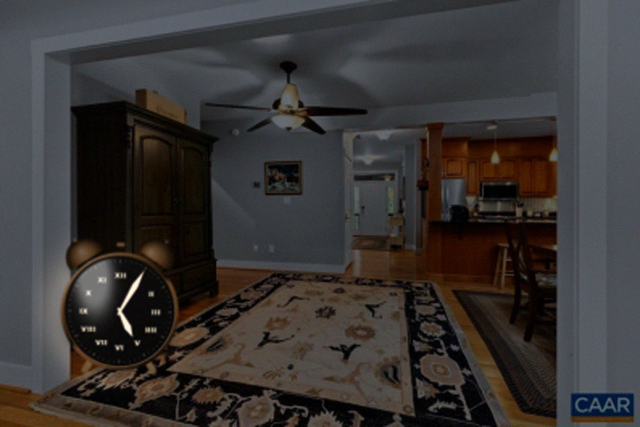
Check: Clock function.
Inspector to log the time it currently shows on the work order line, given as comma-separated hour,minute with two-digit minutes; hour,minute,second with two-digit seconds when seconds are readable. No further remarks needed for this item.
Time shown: 5,05
